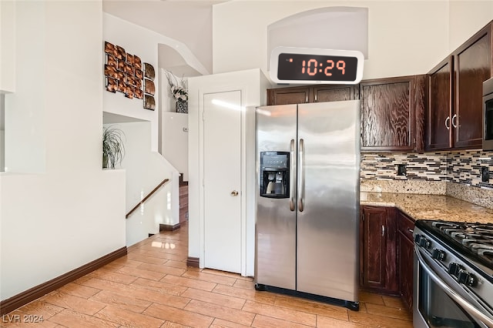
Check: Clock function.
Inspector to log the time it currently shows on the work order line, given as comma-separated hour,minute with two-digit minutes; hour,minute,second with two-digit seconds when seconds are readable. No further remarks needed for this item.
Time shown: 10,29
